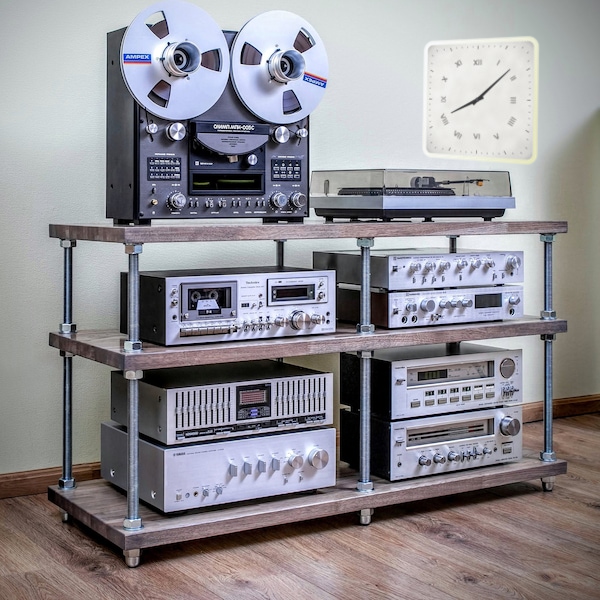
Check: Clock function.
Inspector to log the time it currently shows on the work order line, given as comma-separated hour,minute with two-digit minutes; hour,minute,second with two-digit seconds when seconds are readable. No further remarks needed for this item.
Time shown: 8,08
